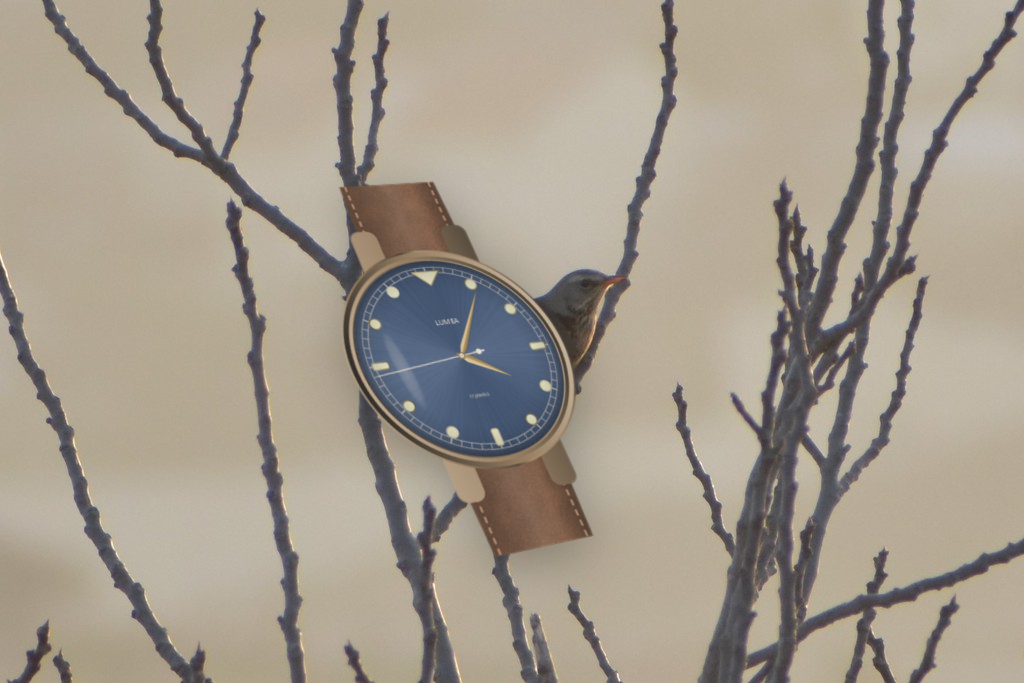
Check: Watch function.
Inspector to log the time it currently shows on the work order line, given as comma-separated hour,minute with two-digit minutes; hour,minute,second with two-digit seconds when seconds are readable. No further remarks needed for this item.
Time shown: 4,05,44
